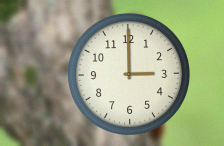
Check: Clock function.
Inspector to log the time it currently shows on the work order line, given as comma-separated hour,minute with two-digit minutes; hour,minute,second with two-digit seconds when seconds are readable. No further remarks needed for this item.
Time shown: 3,00
